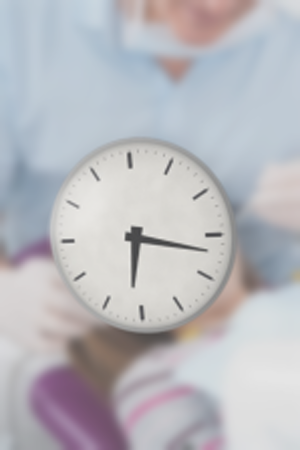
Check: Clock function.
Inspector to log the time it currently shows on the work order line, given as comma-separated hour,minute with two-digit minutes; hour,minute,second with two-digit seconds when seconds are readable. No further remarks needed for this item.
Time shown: 6,17
